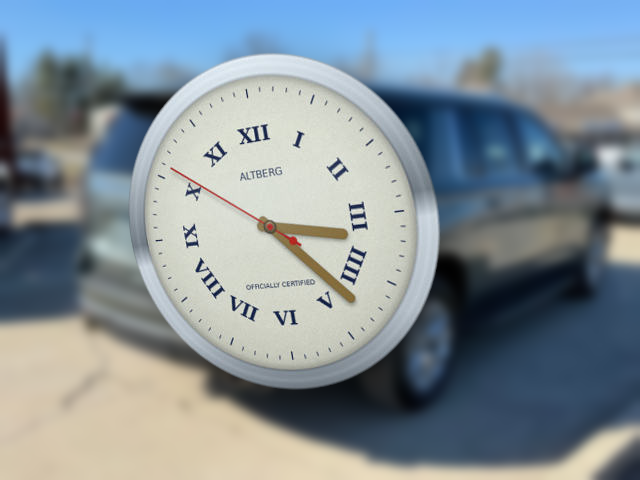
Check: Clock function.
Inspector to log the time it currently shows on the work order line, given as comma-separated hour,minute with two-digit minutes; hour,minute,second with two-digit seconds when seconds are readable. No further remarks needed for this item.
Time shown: 3,22,51
